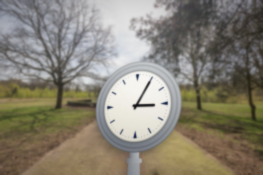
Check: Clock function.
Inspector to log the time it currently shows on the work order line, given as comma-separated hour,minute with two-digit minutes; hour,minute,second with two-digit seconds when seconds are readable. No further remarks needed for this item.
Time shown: 3,05
